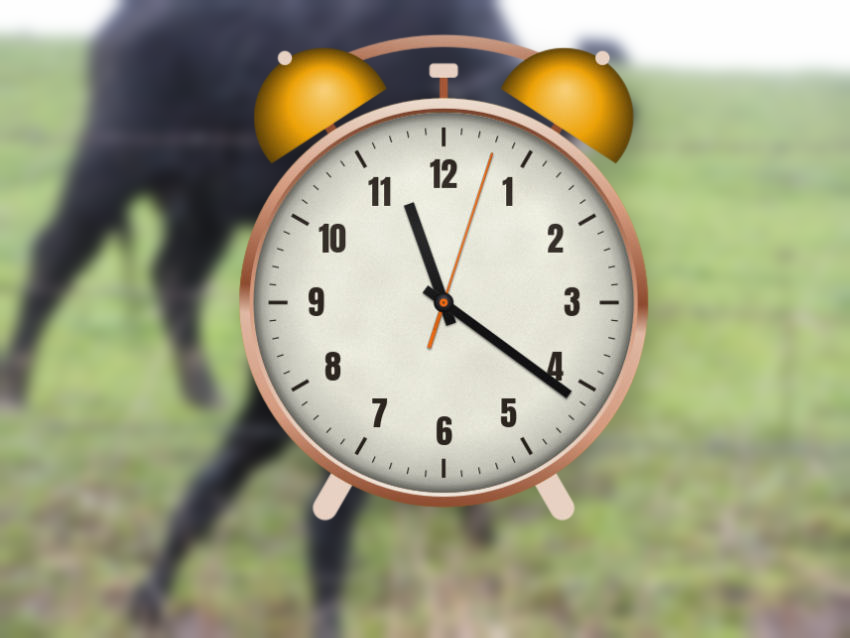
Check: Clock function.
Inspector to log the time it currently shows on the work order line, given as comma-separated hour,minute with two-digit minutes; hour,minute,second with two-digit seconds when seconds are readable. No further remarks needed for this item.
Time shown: 11,21,03
